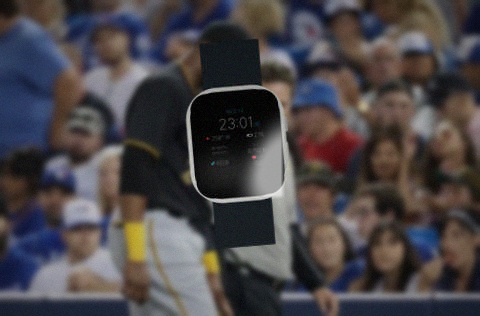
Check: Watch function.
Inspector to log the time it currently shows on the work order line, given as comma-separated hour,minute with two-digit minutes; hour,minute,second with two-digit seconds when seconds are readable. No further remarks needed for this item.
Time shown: 23,01
